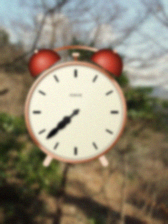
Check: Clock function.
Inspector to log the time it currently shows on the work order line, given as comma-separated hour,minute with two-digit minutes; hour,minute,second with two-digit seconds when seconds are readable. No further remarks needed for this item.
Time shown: 7,38
